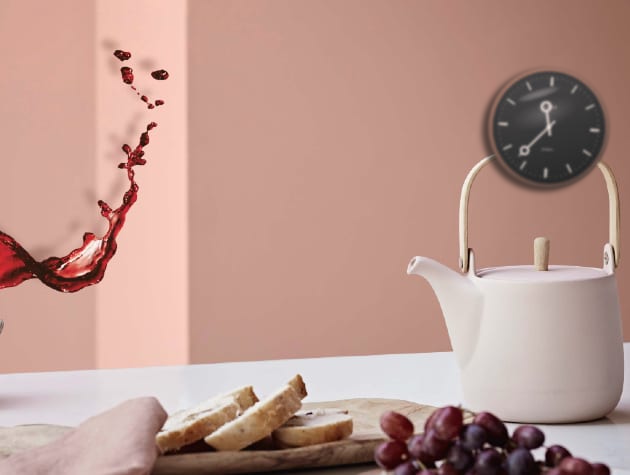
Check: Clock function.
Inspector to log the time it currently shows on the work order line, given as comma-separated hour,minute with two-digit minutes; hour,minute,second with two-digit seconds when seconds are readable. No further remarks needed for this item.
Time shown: 11,37
